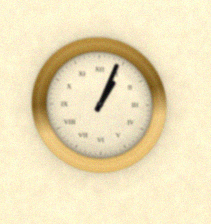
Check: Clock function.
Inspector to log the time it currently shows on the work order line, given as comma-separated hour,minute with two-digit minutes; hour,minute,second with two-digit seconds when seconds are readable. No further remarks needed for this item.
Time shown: 1,04
